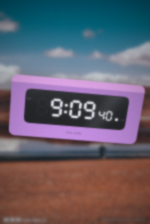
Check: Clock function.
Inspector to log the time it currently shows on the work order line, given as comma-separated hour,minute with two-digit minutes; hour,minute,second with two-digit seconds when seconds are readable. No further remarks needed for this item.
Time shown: 9,09,40
